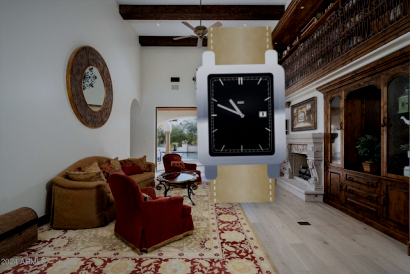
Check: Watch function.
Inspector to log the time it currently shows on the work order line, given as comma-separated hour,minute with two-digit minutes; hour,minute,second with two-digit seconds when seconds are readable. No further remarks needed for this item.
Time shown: 10,49
